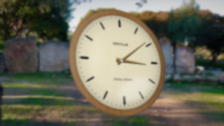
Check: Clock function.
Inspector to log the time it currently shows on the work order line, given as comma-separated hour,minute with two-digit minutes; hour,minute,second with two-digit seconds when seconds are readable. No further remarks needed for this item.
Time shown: 3,09
